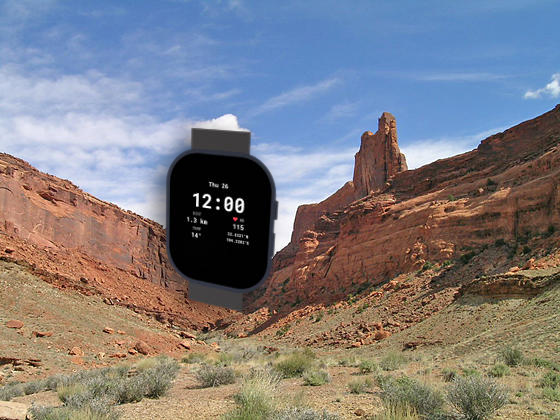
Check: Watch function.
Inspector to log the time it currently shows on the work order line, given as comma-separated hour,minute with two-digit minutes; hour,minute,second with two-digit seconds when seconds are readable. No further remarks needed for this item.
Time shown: 12,00
